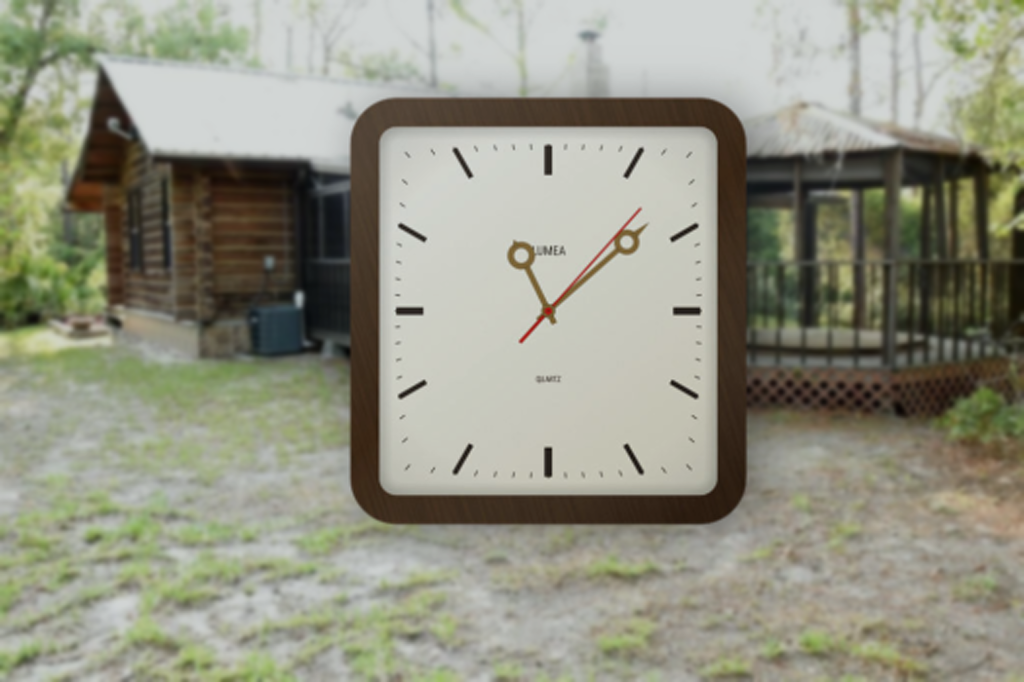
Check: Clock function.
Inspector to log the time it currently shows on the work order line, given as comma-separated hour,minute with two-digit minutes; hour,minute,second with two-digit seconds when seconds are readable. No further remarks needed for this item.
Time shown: 11,08,07
